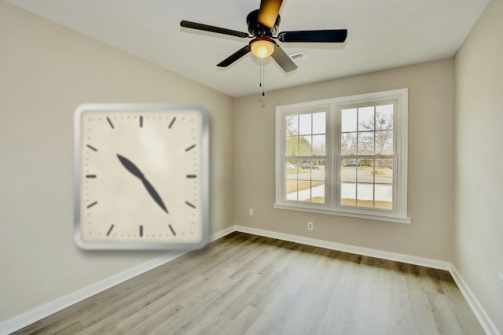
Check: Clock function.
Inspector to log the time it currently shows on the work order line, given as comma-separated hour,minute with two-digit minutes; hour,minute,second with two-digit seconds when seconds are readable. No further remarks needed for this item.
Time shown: 10,24
